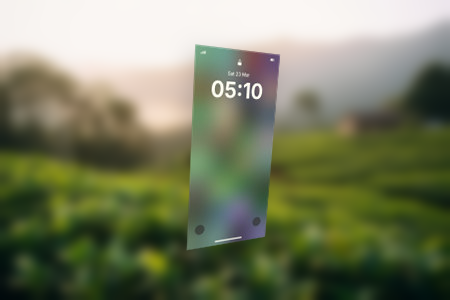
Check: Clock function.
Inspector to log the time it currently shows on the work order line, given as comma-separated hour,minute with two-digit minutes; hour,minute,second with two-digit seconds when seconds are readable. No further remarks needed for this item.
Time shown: 5,10
